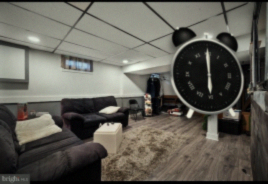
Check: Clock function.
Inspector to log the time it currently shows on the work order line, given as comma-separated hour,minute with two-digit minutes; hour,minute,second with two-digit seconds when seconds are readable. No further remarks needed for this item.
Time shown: 6,00
